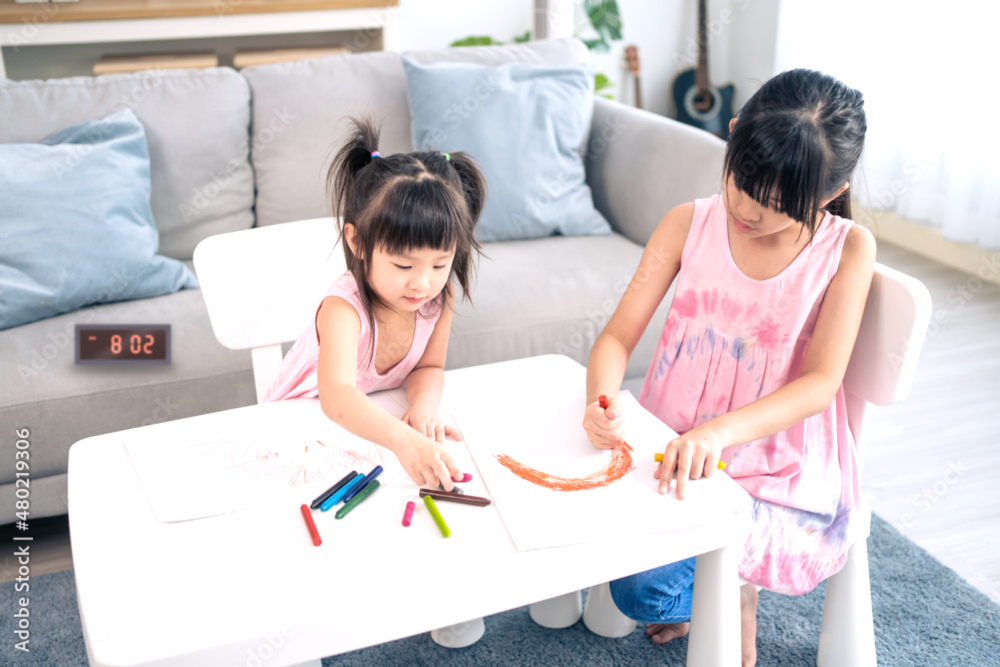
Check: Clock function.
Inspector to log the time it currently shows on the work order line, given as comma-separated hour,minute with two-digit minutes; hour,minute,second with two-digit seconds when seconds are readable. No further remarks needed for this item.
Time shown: 8,02
